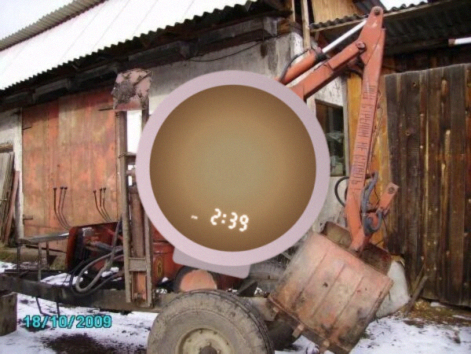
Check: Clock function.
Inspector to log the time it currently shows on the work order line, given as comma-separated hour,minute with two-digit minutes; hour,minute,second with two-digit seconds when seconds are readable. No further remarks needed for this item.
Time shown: 2,39
